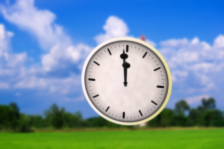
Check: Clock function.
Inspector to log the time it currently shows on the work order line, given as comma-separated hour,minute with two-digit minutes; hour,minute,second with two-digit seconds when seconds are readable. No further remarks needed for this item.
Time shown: 11,59
